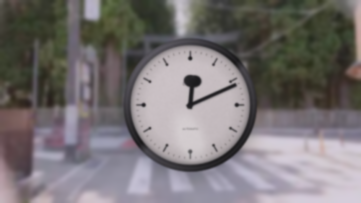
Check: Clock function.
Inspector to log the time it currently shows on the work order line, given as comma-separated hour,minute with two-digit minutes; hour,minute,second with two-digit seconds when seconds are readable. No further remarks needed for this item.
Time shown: 12,11
